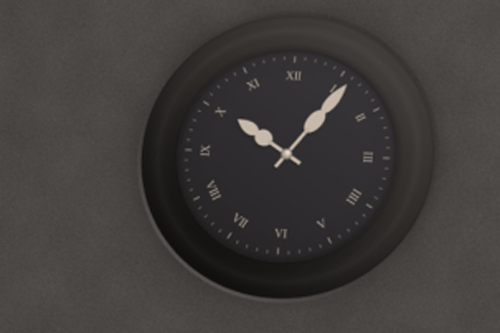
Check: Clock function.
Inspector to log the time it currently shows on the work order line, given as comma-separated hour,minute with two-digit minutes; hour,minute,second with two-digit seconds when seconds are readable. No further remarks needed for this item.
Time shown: 10,06
